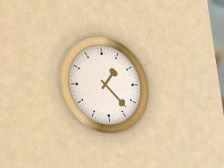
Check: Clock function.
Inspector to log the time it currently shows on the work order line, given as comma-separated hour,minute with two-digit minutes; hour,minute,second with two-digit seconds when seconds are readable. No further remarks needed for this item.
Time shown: 1,23
